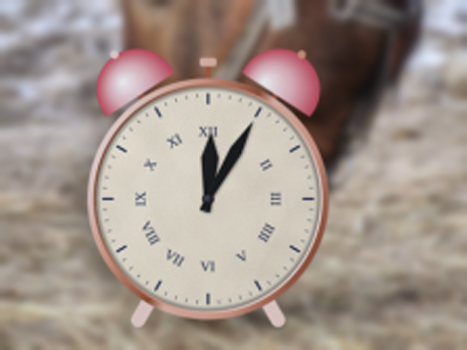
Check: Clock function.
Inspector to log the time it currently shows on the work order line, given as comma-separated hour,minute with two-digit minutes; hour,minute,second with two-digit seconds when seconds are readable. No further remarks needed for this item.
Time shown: 12,05
